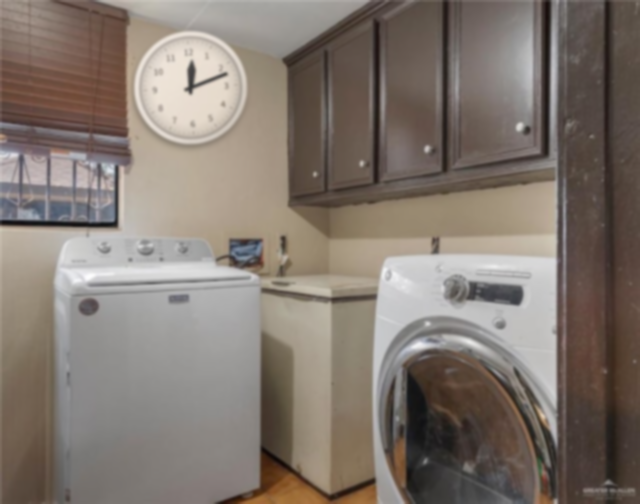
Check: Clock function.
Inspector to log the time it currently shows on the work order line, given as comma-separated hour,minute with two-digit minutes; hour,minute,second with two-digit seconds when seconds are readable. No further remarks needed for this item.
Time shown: 12,12
